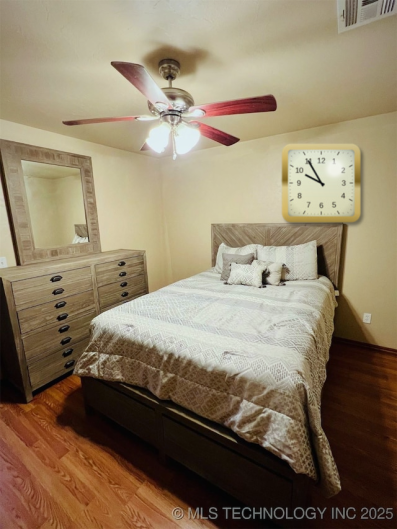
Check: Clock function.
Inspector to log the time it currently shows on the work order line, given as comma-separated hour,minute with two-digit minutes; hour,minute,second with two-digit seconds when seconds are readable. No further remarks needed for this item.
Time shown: 9,55
